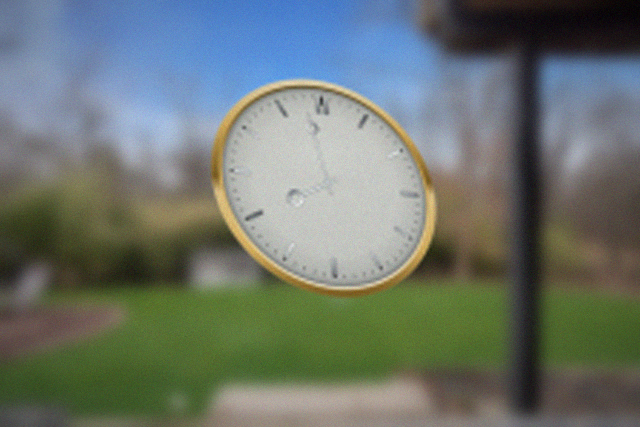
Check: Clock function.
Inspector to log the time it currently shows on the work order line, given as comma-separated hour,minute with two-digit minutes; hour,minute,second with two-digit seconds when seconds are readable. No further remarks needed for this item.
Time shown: 7,58
